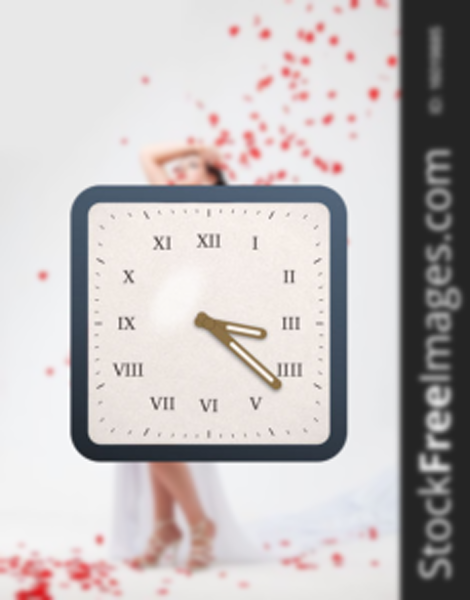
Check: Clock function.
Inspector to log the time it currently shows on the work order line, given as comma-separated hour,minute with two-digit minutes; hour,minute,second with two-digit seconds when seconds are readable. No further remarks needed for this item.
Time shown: 3,22
